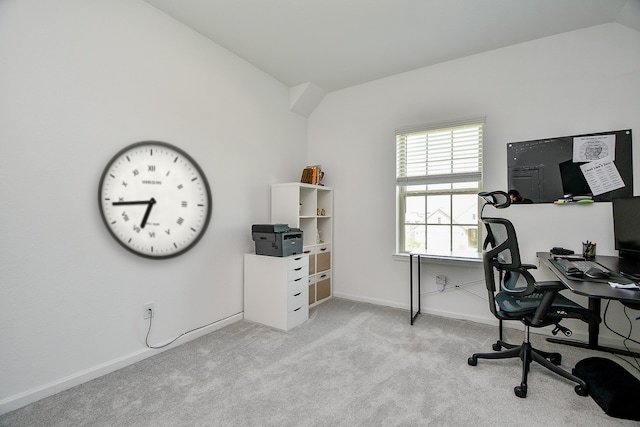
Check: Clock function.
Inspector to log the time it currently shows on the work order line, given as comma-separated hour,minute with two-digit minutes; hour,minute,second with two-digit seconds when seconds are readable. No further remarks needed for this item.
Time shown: 6,44
